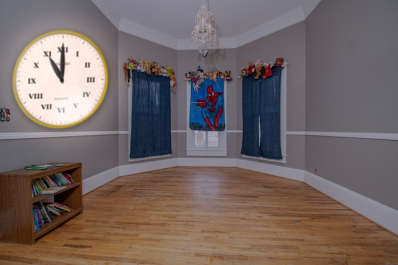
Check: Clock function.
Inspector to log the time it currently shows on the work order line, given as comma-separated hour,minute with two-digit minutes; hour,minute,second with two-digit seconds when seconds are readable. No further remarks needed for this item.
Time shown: 11,00
